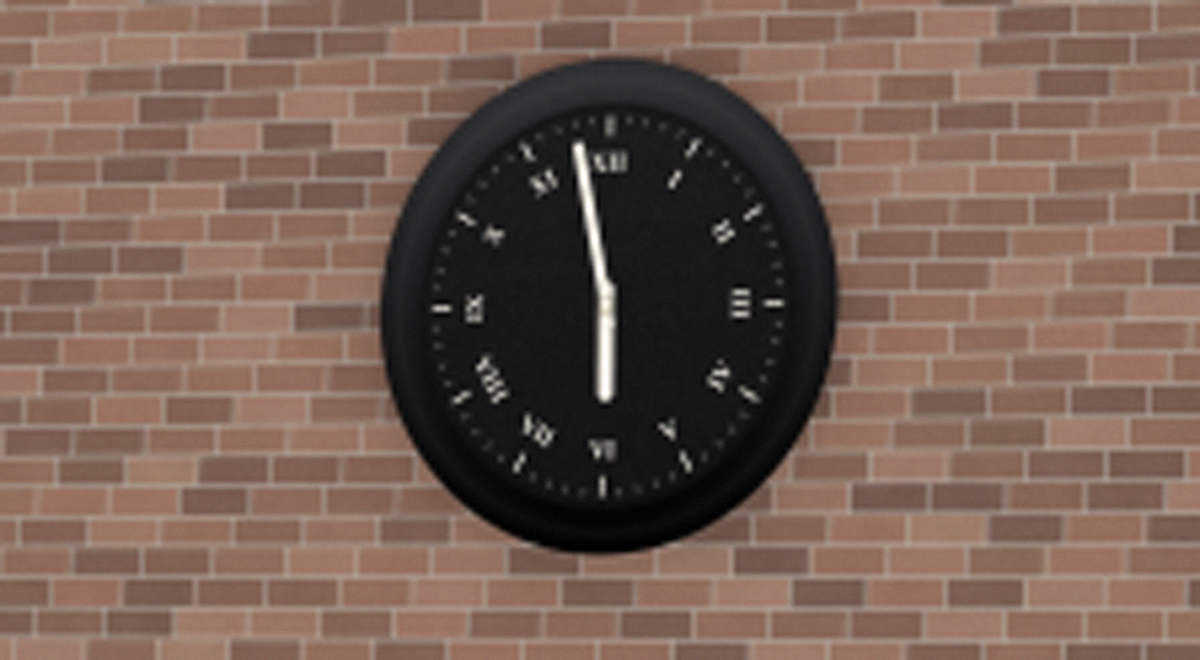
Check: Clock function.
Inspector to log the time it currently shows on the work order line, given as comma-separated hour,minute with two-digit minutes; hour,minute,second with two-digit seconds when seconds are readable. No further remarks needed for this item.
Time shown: 5,58
